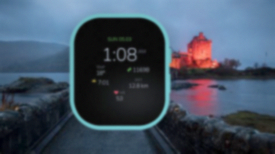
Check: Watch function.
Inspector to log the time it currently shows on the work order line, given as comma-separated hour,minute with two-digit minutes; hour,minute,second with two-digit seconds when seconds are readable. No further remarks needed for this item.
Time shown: 1,08
